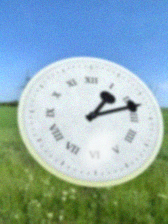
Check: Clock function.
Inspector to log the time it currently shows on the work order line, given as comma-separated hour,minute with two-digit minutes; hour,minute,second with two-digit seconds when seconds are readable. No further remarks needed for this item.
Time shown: 1,12
